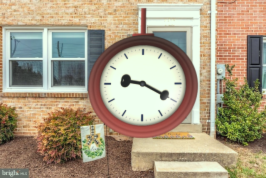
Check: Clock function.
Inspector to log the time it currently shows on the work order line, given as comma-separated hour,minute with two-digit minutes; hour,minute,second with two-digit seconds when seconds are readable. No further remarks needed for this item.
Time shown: 9,20
